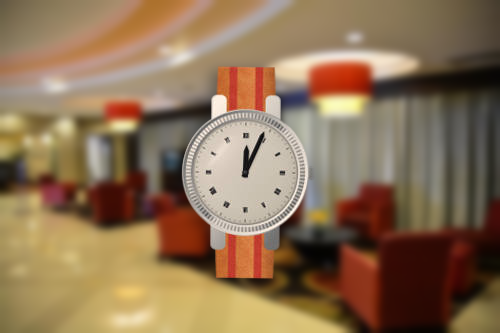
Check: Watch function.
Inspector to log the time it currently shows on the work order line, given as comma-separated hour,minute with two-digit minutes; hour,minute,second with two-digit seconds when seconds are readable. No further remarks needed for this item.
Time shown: 12,04
